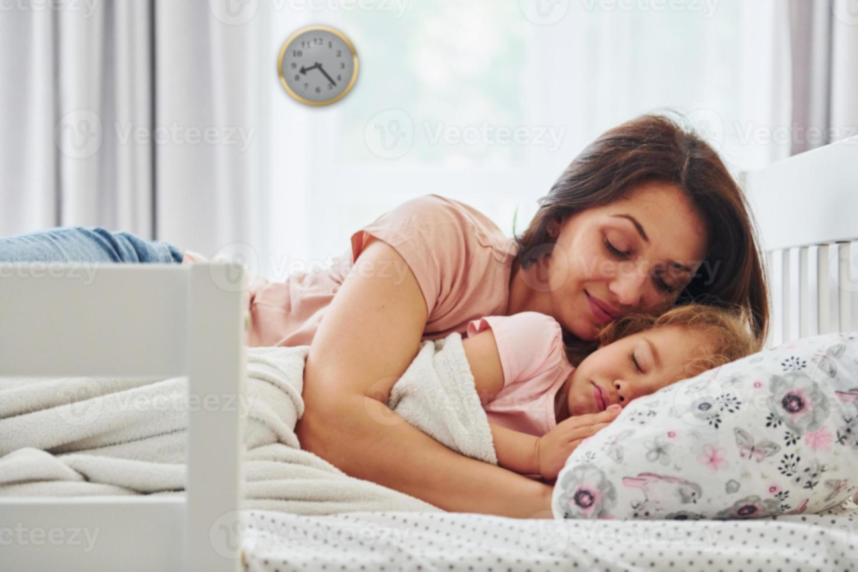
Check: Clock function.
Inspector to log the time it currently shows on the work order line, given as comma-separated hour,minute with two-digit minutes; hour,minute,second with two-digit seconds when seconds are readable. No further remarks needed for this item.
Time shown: 8,23
